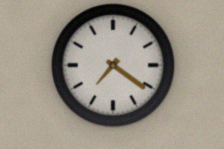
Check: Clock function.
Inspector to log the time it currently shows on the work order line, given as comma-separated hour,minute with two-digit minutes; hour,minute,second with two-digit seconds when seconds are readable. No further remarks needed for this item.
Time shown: 7,21
